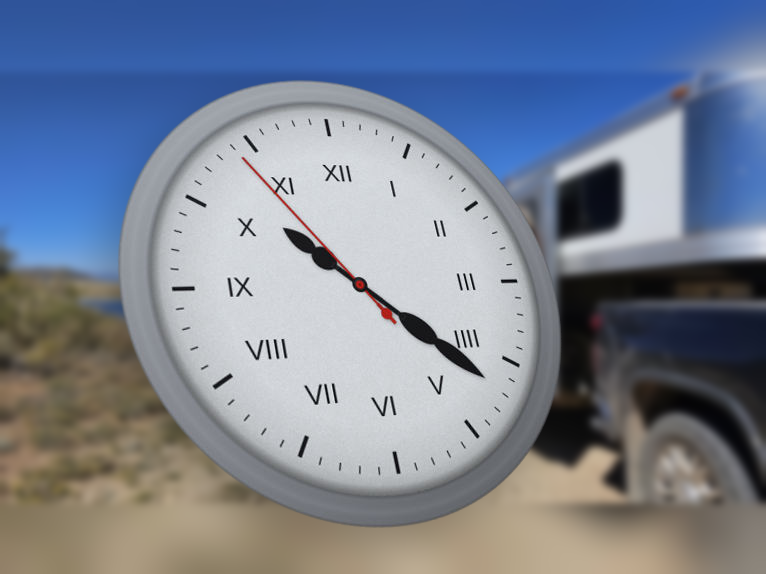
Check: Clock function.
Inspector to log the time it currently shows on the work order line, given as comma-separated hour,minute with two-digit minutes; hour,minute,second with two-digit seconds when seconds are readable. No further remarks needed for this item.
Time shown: 10,21,54
